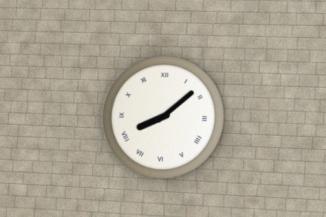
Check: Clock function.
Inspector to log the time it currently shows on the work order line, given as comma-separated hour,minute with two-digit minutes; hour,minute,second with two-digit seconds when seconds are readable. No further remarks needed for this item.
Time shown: 8,08
